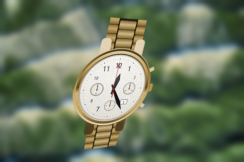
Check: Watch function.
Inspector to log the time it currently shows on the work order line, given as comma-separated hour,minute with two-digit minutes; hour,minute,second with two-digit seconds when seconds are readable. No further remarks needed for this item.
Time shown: 12,25
